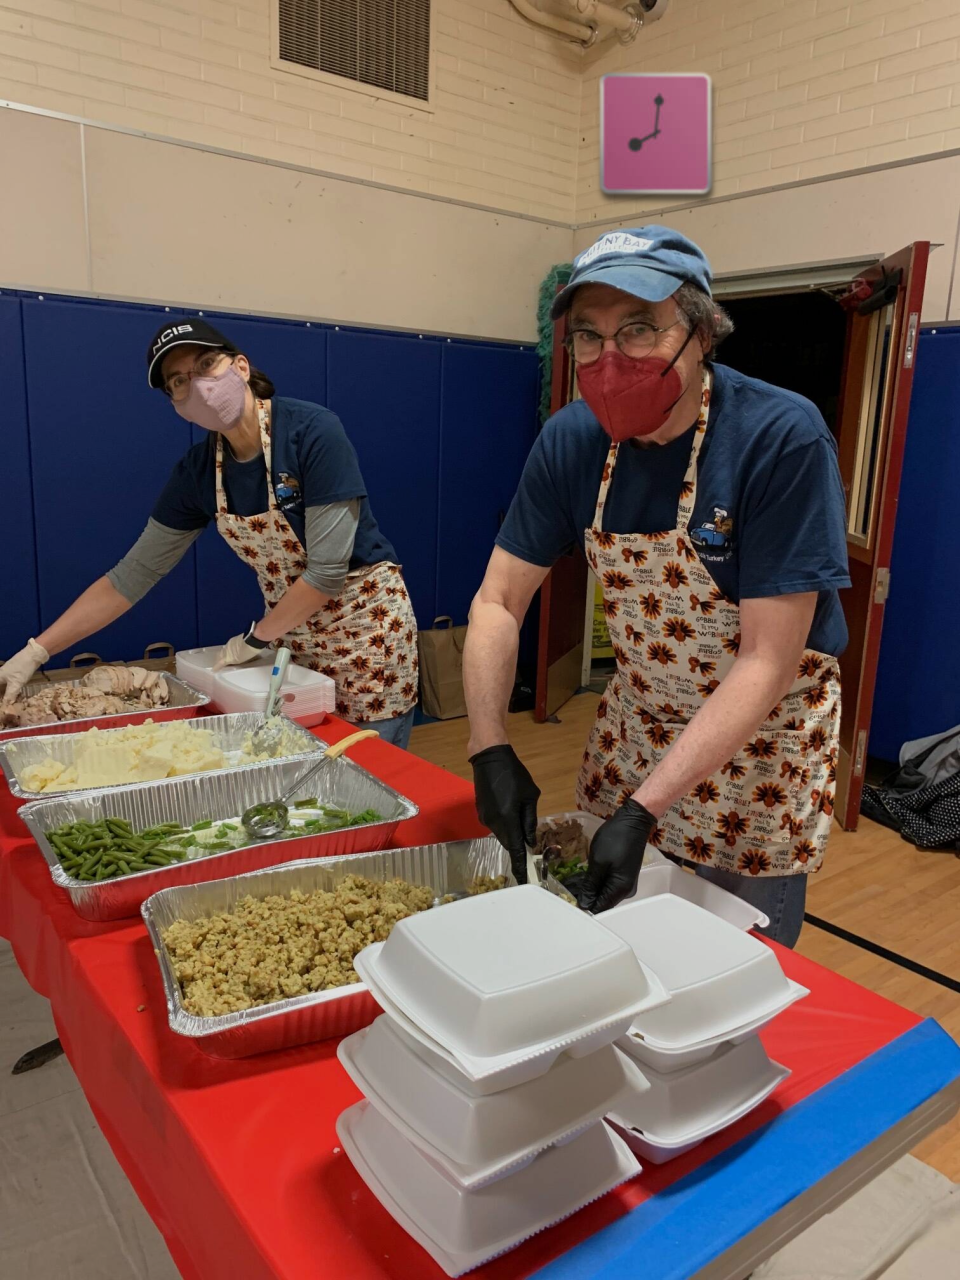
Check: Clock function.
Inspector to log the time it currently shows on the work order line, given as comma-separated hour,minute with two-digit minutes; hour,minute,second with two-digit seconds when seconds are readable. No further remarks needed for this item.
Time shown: 8,01
